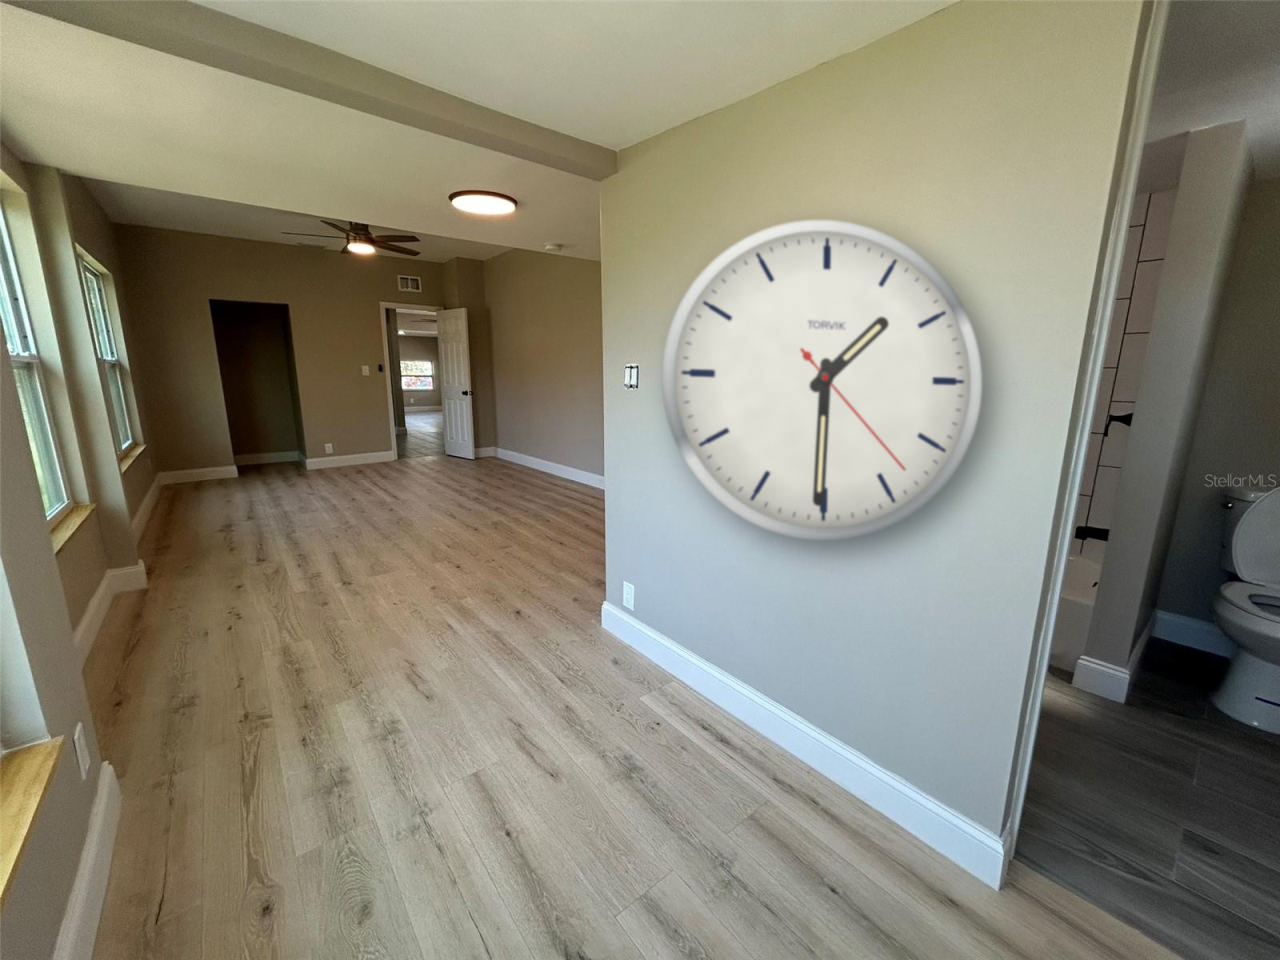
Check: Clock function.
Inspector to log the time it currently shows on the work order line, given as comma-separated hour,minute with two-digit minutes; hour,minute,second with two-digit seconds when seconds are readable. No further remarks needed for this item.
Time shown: 1,30,23
